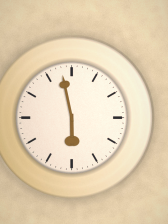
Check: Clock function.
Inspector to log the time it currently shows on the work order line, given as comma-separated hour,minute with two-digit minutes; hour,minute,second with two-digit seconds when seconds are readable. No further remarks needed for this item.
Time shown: 5,58
